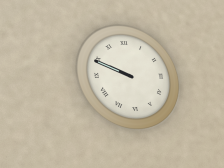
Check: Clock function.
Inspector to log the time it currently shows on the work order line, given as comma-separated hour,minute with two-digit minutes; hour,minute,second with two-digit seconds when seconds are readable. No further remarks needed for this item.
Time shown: 9,49
